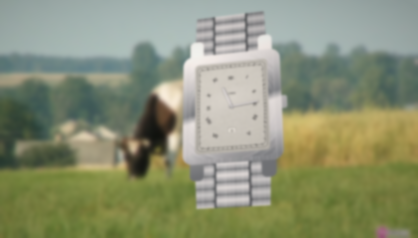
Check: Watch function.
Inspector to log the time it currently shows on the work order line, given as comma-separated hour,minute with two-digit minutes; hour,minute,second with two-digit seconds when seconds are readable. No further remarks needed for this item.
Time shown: 11,14
